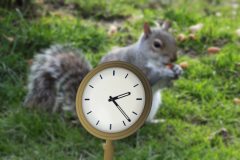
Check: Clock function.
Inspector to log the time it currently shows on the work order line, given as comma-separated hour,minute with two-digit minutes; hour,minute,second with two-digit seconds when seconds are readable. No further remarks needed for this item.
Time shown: 2,23
